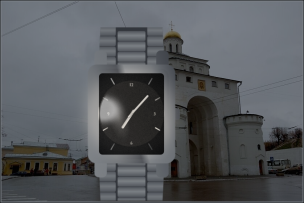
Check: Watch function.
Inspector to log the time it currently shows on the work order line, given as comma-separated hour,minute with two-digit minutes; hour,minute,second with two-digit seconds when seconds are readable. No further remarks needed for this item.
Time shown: 7,07
